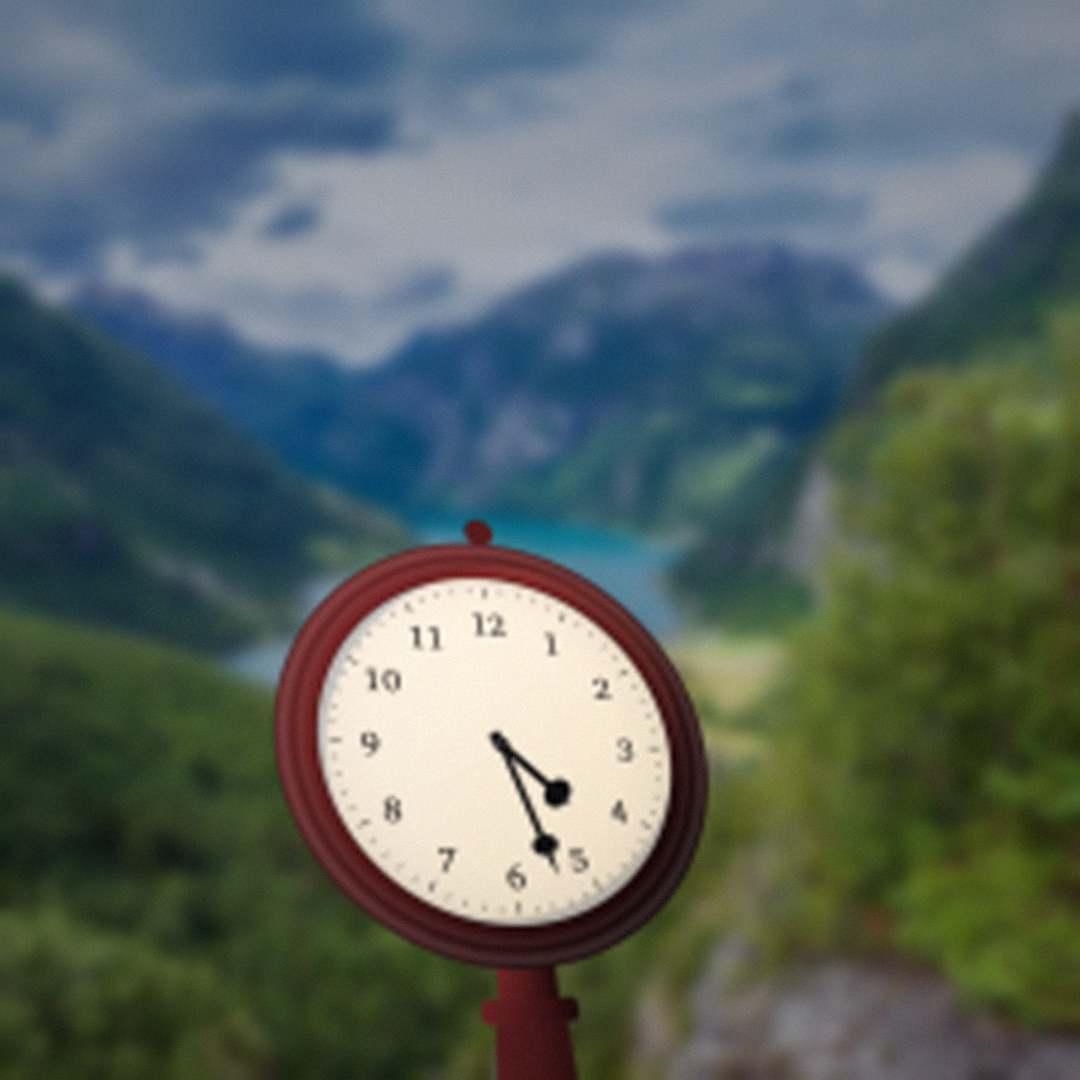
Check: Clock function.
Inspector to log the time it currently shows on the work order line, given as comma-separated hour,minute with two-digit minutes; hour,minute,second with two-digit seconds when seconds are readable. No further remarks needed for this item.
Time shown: 4,27
